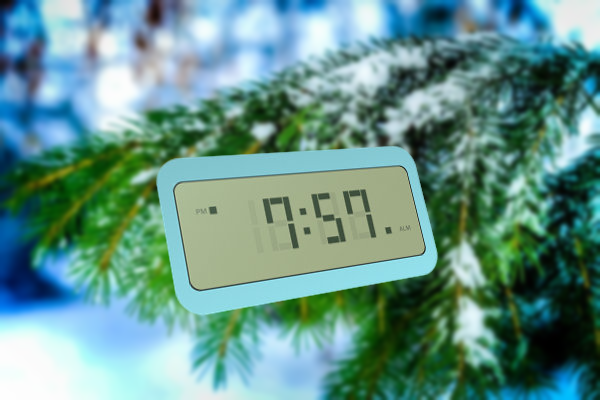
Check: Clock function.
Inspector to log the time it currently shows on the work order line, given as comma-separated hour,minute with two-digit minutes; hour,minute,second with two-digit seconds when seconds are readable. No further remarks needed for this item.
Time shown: 7,57
